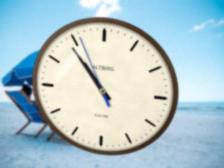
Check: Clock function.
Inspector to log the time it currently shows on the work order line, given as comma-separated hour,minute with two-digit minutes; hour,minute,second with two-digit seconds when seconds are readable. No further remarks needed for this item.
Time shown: 10,53,56
